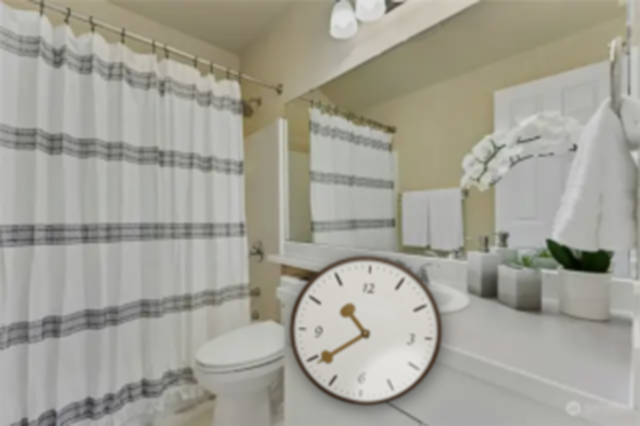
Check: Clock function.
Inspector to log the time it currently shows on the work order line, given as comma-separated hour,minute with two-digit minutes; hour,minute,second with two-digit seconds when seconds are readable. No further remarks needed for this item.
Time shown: 10,39
